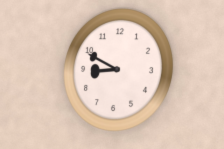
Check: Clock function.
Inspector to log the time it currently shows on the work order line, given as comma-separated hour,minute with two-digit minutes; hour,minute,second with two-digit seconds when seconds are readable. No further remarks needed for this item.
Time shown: 8,49
